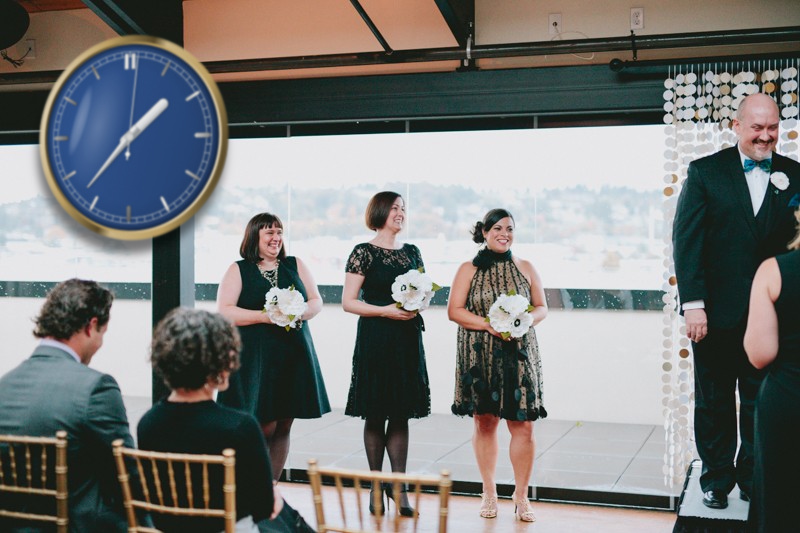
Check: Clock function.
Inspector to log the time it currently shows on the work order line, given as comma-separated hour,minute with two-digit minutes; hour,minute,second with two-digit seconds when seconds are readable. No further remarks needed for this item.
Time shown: 1,37,01
